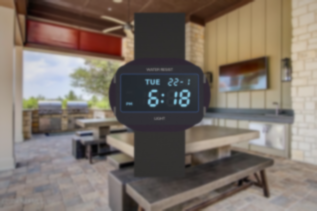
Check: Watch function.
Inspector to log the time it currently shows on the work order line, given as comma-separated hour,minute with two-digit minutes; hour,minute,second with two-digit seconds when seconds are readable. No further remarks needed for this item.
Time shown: 6,18
